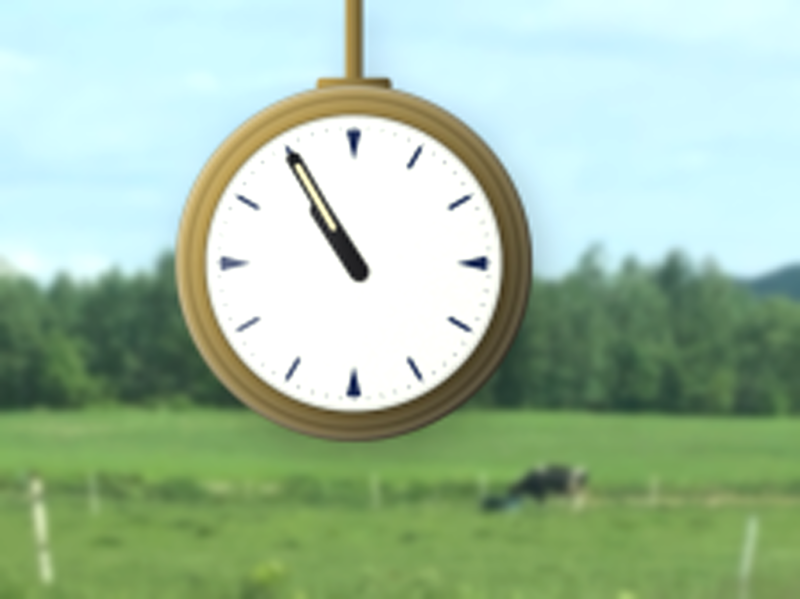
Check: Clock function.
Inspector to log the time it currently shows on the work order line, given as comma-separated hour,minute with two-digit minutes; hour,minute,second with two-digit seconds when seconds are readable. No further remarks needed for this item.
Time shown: 10,55
